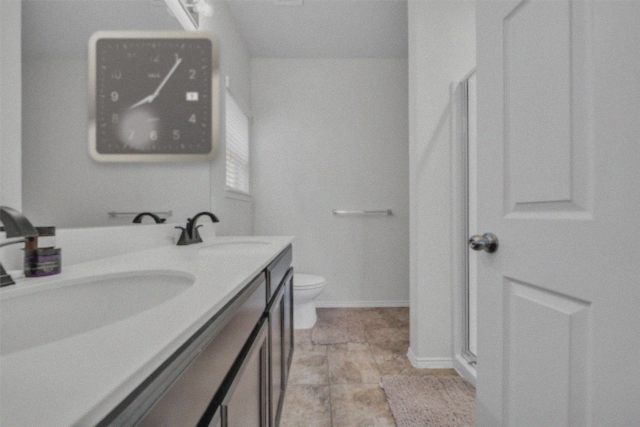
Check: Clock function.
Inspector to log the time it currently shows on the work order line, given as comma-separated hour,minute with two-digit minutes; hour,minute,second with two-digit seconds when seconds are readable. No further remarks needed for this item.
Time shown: 8,06
